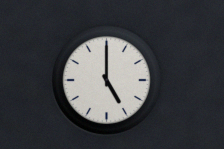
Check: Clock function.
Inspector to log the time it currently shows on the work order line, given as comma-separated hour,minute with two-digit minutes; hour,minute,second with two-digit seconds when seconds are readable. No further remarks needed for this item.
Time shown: 5,00
